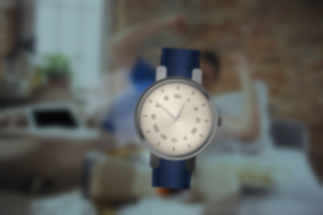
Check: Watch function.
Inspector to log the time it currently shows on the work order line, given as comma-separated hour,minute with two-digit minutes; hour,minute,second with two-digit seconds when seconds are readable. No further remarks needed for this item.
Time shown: 12,51
